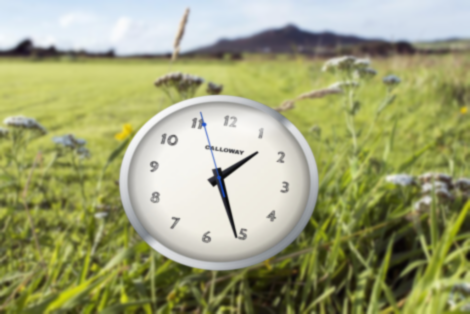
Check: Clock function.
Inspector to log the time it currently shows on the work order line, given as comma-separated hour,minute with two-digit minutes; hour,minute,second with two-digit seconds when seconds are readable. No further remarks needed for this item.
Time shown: 1,25,56
